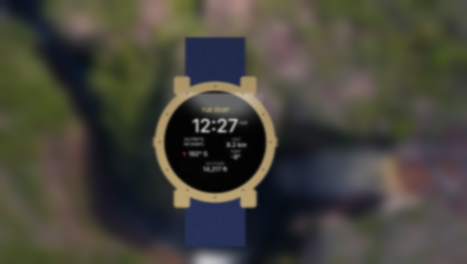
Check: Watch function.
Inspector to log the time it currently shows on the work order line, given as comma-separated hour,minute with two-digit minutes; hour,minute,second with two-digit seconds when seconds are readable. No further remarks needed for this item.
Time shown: 12,27
